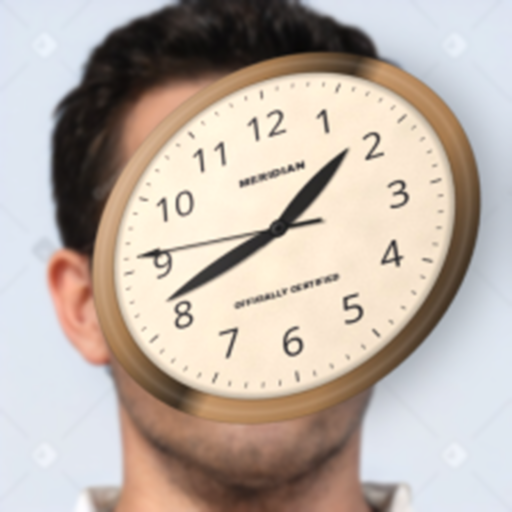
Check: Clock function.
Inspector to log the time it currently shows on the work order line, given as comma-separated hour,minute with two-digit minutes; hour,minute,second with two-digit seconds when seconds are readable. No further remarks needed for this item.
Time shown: 1,41,46
